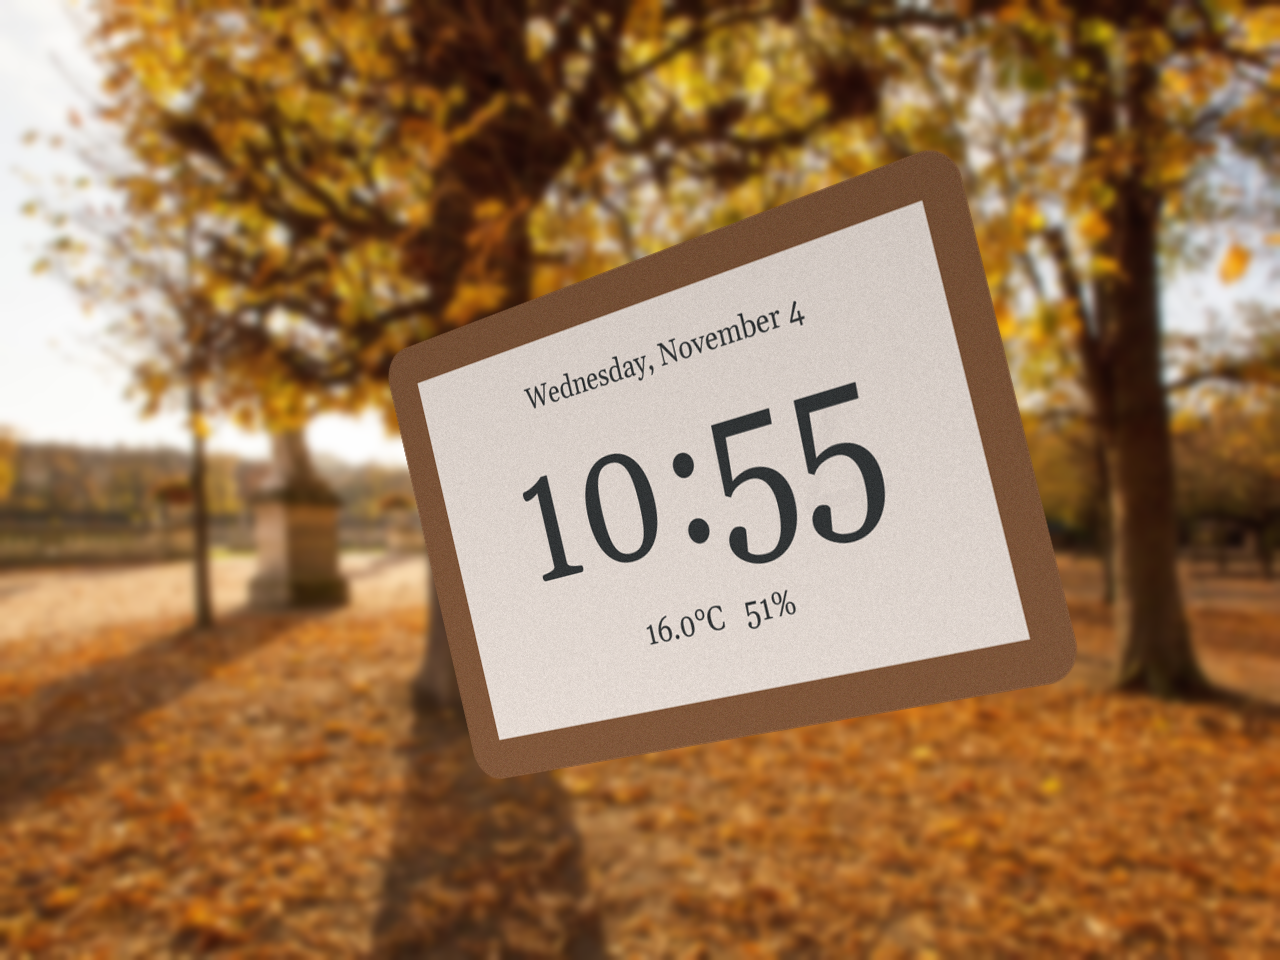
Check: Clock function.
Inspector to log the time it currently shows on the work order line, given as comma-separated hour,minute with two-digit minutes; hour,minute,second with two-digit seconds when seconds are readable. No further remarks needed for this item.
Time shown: 10,55
